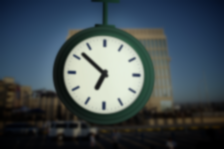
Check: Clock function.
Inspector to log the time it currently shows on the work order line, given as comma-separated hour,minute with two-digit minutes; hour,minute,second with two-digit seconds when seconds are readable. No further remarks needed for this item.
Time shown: 6,52
